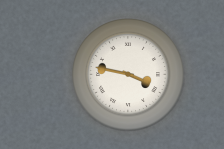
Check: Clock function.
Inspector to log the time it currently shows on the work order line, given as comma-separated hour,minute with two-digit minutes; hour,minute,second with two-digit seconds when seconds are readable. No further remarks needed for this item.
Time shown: 3,47
